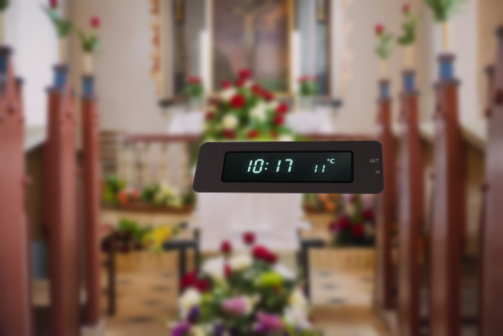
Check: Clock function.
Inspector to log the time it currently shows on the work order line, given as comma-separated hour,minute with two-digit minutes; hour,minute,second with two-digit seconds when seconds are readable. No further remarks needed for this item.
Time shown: 10,17
